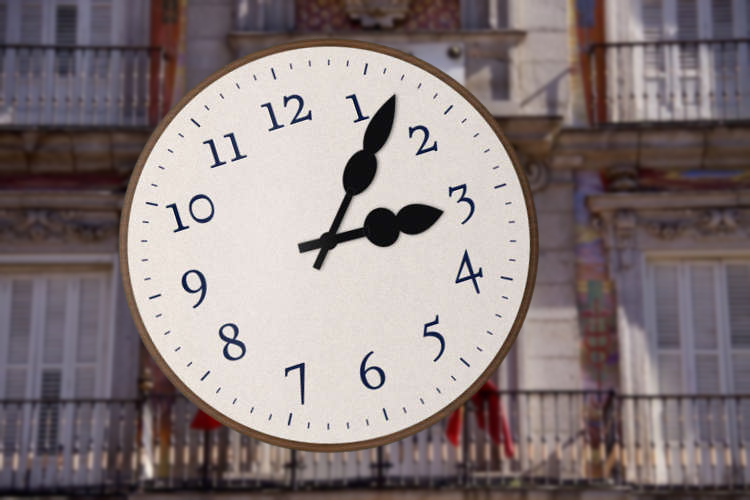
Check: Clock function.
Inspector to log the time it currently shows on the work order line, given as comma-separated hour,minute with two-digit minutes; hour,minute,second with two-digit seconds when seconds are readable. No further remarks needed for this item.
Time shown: 3,07
